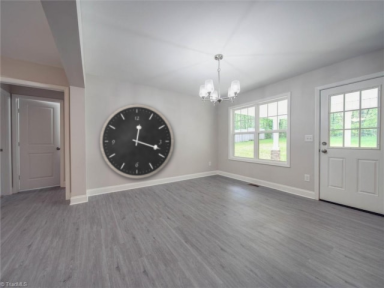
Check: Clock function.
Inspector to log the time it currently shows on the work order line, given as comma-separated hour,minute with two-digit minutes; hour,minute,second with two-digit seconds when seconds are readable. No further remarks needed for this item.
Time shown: 12,18
